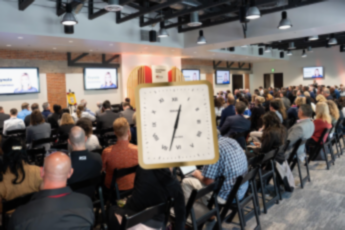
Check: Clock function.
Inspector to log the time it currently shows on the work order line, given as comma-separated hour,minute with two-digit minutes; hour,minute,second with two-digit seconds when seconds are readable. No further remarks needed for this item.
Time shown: 12,33
